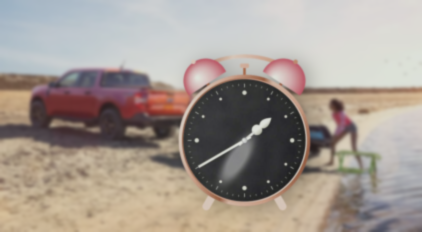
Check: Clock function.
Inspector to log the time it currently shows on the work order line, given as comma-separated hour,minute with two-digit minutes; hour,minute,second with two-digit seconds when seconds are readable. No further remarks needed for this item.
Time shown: 1,40
